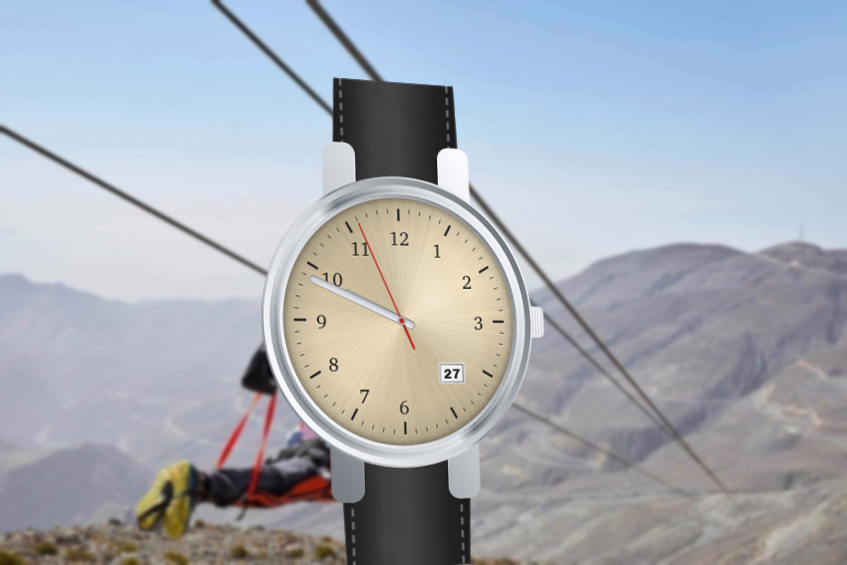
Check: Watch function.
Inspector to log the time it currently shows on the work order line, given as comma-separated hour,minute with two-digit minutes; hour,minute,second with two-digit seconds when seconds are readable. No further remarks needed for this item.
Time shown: 9,48,56
